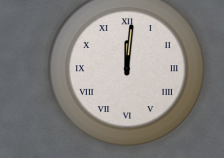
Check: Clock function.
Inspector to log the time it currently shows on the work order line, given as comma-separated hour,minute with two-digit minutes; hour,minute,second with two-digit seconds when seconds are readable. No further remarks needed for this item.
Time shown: 12,01
